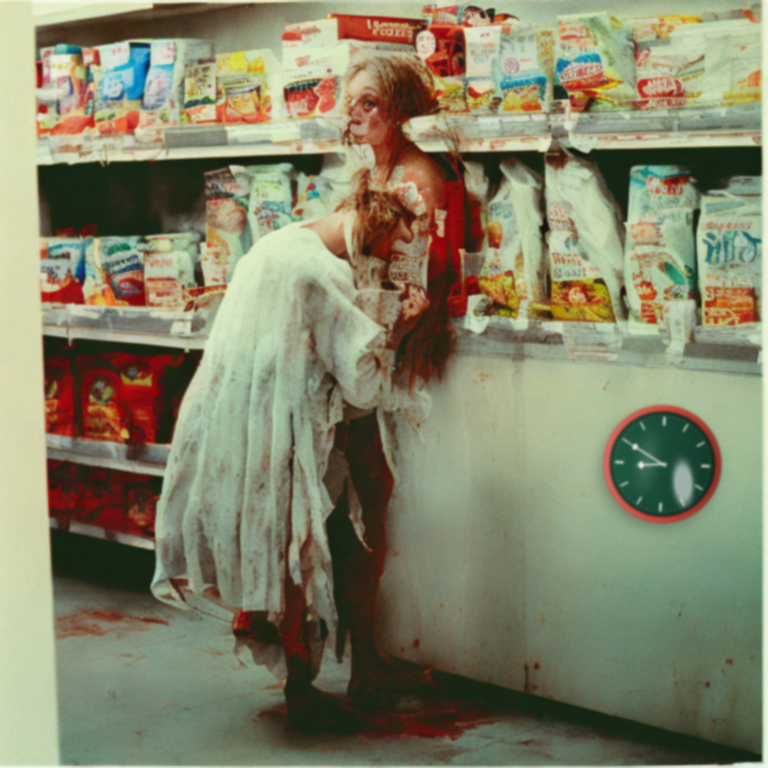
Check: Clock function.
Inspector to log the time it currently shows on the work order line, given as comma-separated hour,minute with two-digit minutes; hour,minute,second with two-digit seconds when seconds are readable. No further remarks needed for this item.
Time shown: 8,50
